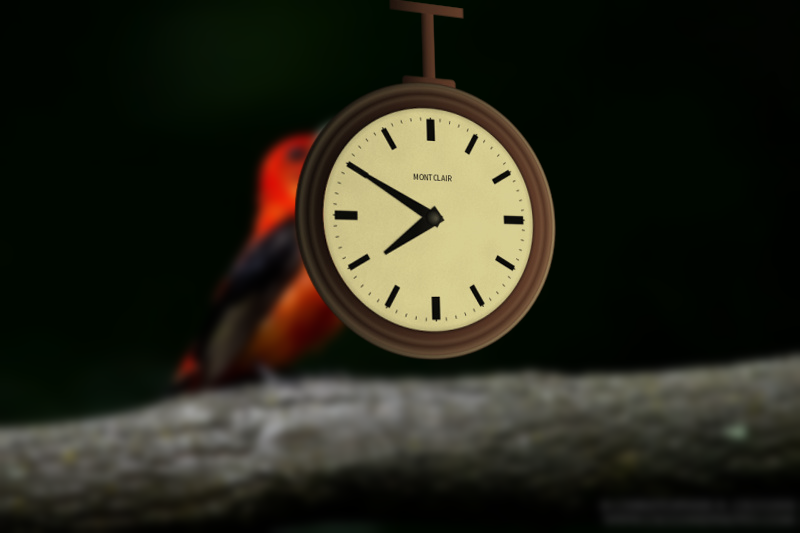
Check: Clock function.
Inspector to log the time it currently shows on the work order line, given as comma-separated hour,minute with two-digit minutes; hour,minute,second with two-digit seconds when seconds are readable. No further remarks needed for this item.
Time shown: 7,50
